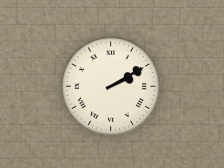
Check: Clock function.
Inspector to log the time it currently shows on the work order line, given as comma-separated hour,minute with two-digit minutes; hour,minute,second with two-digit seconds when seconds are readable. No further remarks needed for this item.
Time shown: 2,10
